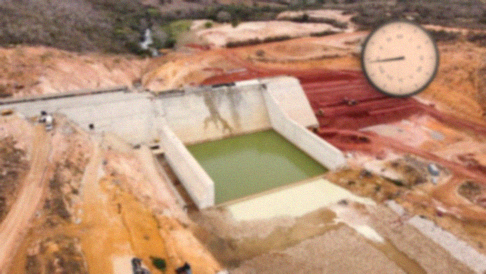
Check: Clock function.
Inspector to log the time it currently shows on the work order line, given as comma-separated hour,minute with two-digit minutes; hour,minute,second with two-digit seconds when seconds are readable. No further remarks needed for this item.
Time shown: 8,44
